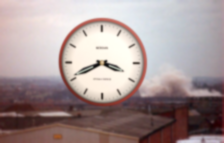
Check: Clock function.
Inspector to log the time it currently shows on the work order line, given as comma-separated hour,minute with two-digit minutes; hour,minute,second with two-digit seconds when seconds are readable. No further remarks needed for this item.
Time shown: 3,41
